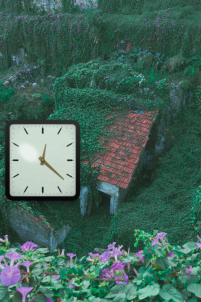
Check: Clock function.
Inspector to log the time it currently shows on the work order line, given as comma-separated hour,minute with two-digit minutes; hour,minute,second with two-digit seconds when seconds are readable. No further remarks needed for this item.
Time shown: 12,22
